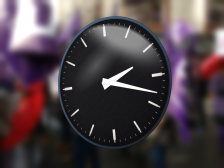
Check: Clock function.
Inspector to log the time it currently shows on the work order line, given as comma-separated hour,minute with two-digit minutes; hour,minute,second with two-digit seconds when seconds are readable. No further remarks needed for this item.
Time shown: 2,18
